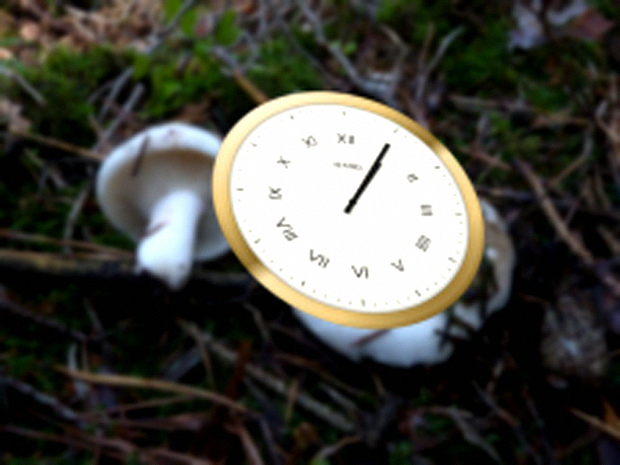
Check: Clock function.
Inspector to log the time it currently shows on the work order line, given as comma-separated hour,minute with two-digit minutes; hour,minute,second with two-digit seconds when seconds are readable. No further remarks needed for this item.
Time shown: 1,05
